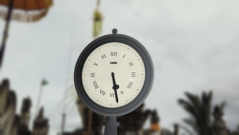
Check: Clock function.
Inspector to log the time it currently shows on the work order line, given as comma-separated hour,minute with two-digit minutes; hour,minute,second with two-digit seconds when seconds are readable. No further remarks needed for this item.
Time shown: 5,28
